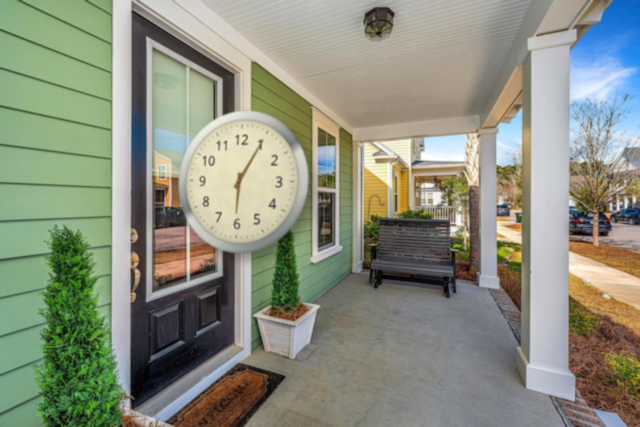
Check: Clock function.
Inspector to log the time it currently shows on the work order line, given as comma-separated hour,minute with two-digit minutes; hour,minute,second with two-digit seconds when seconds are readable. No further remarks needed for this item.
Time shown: 6,05
